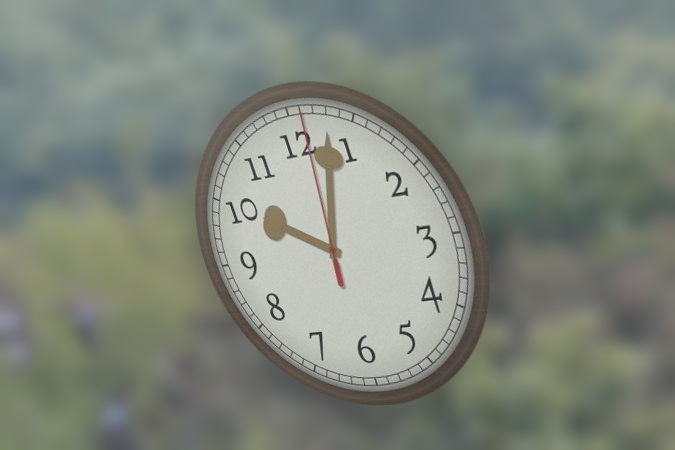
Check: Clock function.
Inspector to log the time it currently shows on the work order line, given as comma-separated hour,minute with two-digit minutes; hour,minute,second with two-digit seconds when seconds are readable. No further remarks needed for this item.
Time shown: 10,03,01
